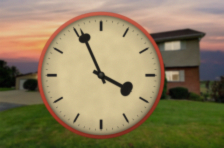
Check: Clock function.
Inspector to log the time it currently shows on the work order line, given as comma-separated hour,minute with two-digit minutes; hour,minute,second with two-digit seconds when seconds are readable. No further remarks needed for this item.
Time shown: 3,56
